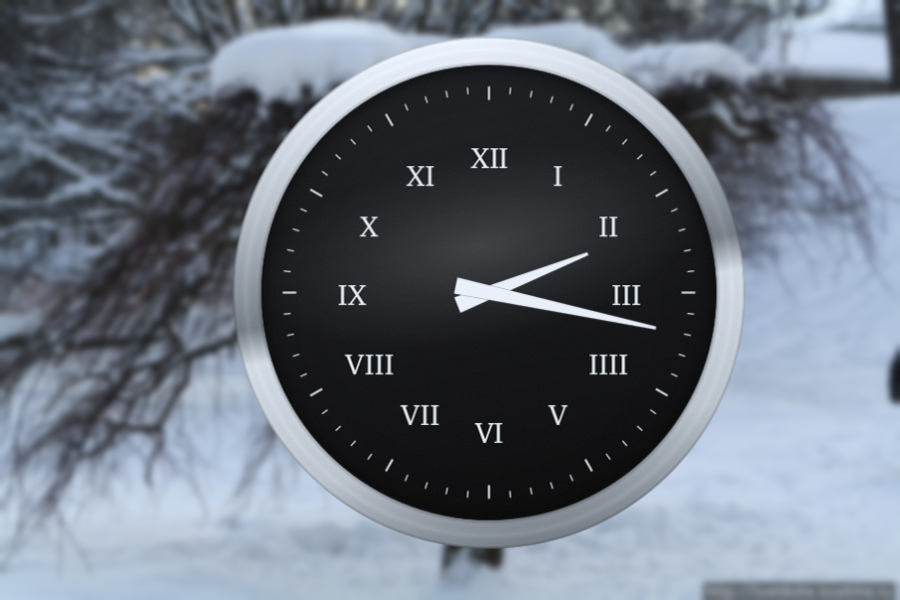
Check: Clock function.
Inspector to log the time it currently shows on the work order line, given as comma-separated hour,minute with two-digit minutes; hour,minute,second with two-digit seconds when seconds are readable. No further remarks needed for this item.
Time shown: 2,17
